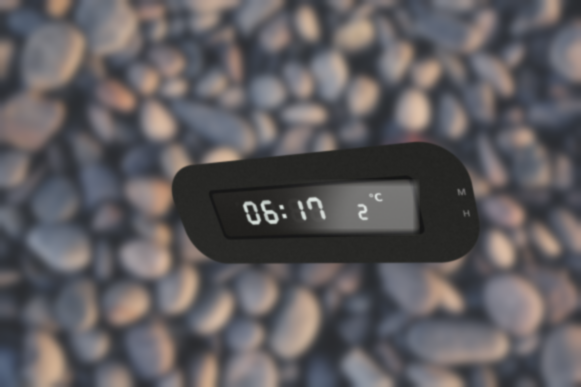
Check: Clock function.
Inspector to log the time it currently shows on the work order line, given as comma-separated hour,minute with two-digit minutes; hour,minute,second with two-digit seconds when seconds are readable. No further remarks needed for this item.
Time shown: 6,17
